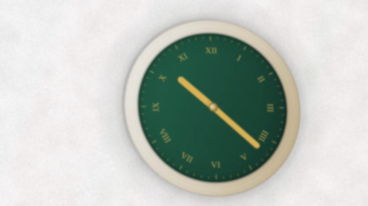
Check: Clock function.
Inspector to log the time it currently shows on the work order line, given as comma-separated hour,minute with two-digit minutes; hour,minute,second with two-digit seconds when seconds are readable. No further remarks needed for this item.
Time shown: 10,22
